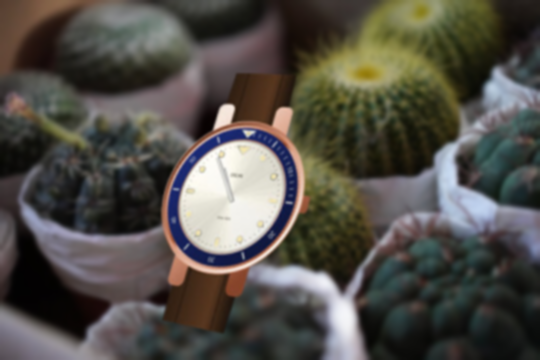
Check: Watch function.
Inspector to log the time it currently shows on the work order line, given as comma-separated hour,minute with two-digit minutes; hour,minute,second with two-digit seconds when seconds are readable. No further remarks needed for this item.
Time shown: 10,54
